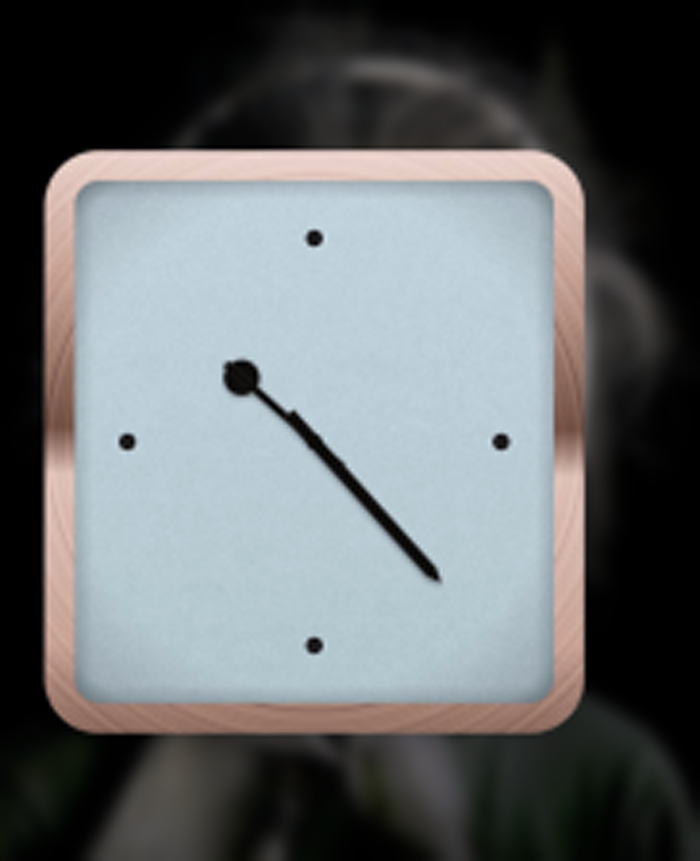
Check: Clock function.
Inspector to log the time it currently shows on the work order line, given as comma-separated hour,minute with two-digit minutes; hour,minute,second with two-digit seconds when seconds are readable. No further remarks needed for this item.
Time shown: 10,23
